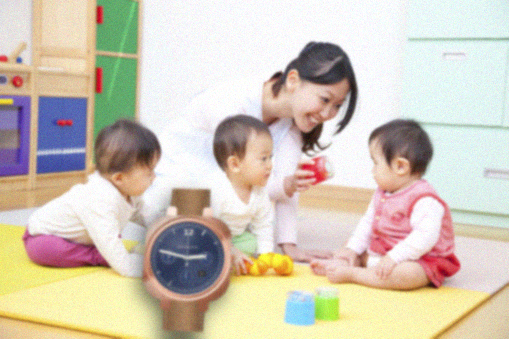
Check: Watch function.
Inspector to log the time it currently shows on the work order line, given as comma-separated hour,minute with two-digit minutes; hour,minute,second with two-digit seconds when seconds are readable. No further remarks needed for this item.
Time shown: 2,47
